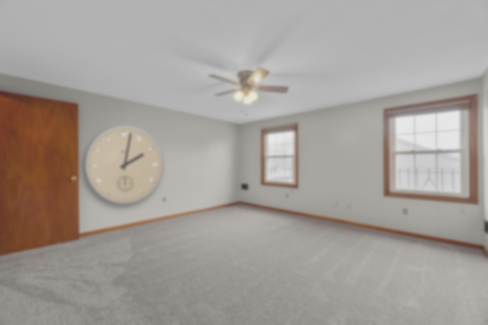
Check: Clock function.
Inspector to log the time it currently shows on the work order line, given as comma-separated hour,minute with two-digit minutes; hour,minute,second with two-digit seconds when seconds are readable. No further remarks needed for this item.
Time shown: 2,02
